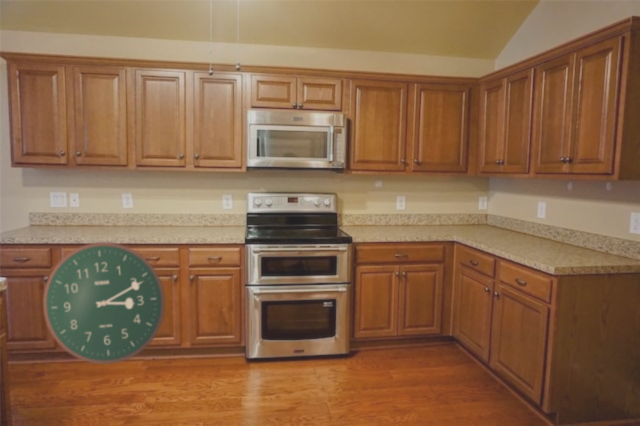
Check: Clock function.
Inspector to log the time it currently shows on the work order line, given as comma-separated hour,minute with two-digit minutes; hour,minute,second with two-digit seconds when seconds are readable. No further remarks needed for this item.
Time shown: 3,11
